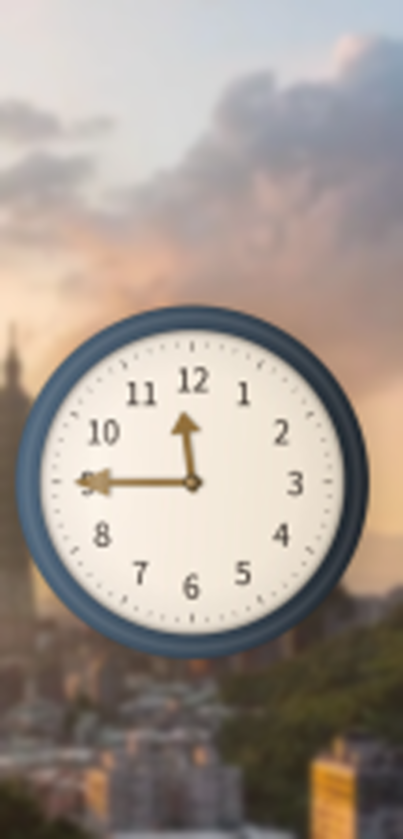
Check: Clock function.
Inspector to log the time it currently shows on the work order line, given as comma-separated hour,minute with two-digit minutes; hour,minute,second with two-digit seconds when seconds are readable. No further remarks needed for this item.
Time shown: 11,45
